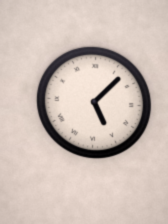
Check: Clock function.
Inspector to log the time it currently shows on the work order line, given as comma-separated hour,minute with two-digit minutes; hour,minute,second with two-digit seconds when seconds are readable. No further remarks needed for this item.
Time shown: 5,07
